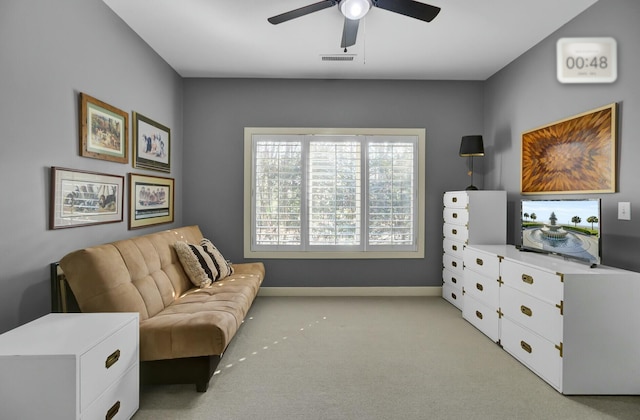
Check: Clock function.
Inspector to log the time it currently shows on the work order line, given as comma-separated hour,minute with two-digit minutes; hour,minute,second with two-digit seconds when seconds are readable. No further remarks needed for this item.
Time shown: 0,48
